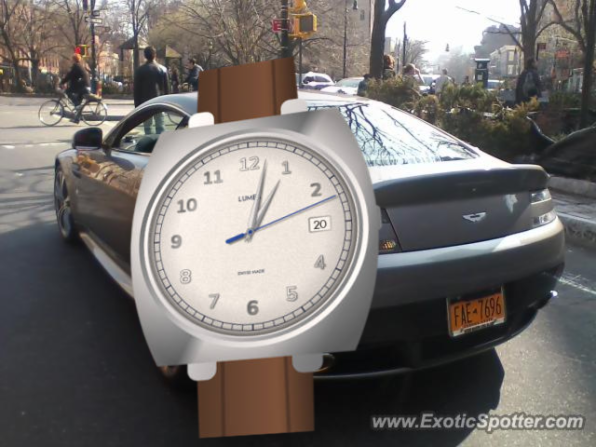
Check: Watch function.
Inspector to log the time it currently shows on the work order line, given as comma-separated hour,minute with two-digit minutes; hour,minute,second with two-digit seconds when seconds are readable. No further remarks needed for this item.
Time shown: 1,02,12
